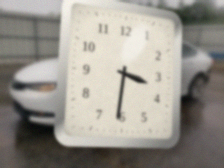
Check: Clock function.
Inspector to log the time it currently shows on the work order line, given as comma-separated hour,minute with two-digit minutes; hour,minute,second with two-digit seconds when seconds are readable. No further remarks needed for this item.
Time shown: 3,31
